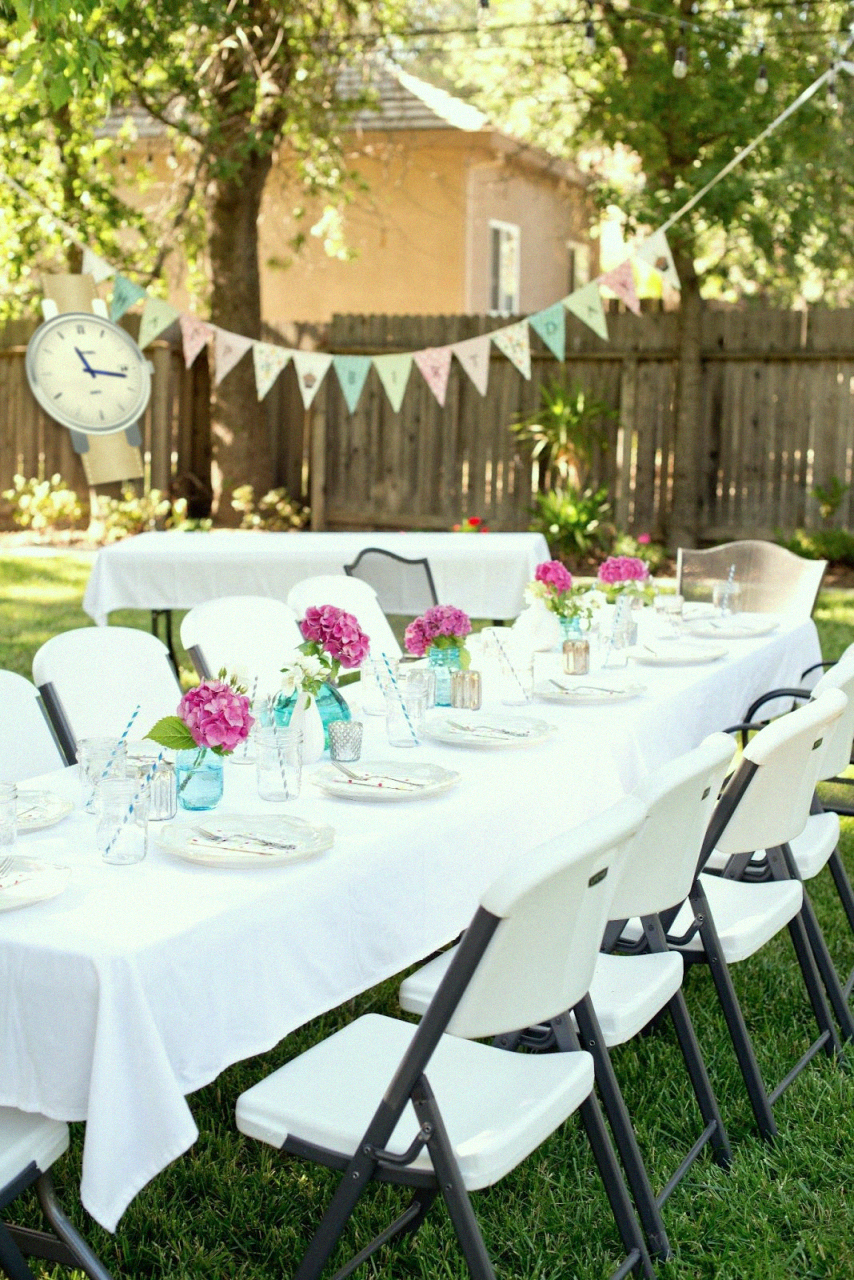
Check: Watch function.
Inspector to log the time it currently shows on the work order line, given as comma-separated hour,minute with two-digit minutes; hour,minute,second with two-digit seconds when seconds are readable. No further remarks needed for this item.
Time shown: 11,17
